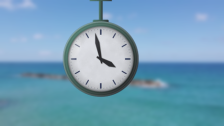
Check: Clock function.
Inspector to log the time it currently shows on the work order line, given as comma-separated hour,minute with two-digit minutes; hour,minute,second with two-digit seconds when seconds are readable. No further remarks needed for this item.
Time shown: 3,58
